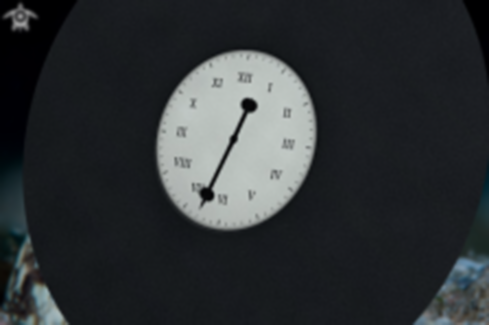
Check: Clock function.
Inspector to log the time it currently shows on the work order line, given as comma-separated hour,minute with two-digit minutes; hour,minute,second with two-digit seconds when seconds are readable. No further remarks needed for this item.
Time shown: 12,33
